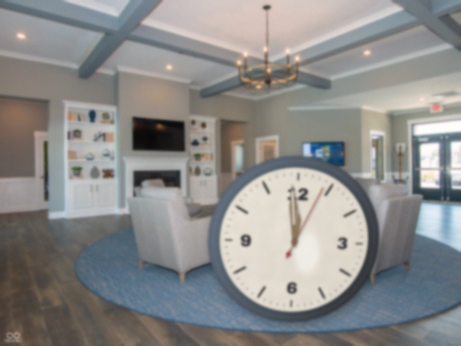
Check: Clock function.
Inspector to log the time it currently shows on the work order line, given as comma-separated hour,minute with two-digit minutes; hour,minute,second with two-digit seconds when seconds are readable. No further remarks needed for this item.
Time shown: 11,59,04
